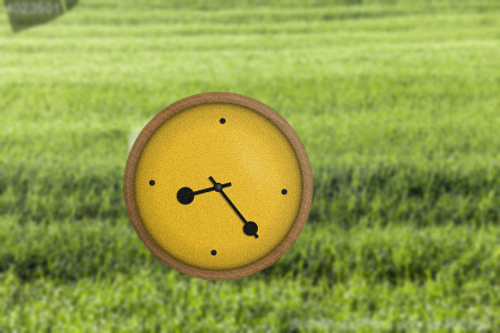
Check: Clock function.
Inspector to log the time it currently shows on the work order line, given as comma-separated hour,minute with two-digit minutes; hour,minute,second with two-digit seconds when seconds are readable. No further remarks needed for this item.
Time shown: 8,23
